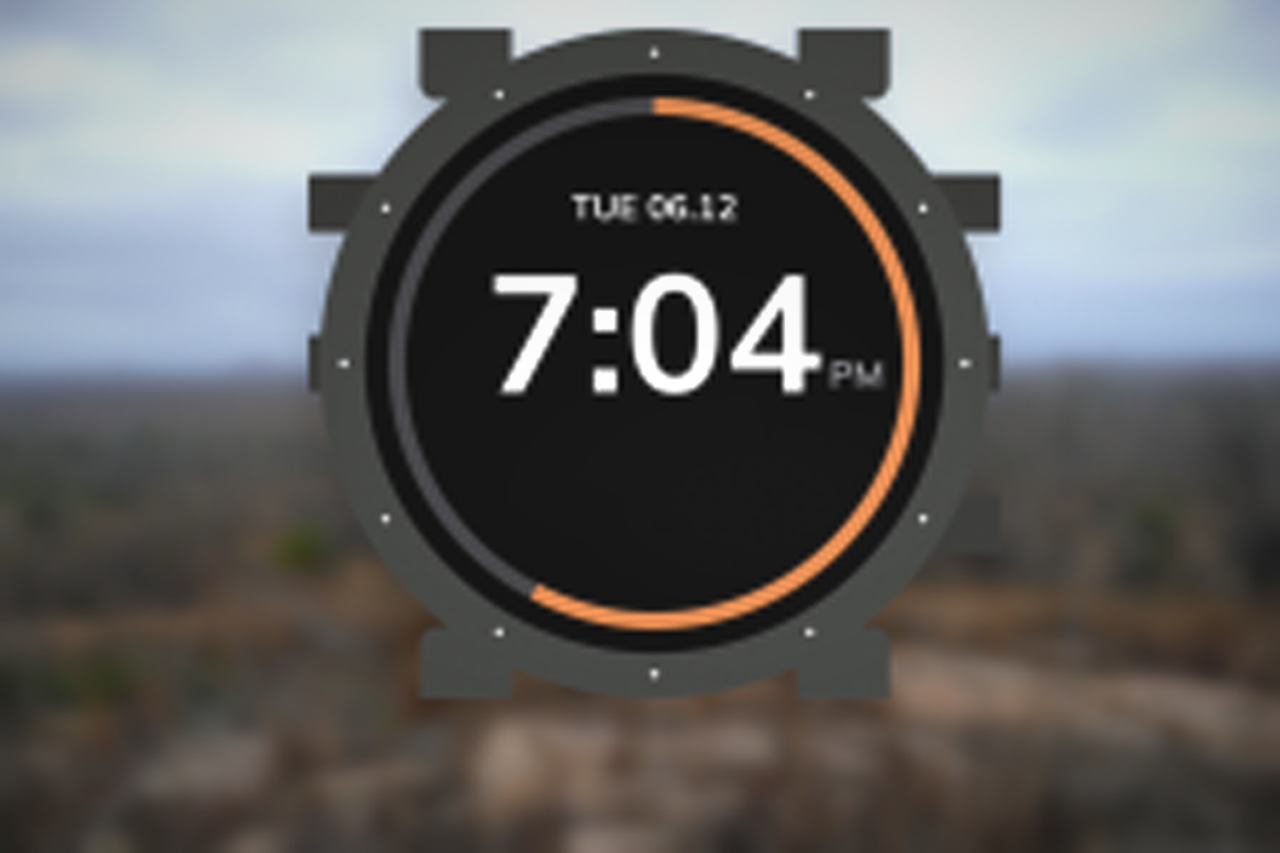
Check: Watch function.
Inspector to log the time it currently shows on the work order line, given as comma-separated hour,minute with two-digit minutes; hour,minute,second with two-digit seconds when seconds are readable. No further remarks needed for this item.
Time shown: 7,04
